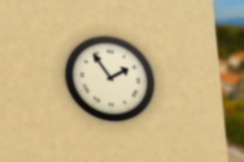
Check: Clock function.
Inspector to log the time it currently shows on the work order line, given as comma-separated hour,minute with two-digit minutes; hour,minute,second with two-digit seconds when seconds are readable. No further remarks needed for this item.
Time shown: 1,54
